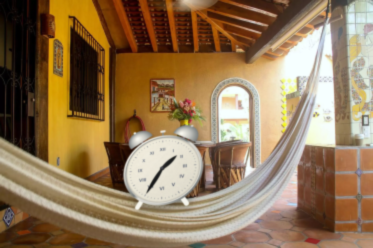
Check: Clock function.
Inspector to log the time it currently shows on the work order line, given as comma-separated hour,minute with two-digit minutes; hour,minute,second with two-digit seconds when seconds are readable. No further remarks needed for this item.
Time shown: 1,35
